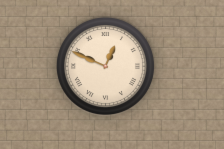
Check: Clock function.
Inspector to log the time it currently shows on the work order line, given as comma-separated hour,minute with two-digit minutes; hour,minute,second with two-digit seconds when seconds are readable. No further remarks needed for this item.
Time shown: 12,49
